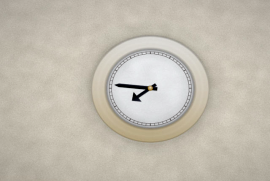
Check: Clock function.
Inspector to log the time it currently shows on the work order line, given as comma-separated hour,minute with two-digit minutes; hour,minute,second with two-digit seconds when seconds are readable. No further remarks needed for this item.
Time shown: 7,46
